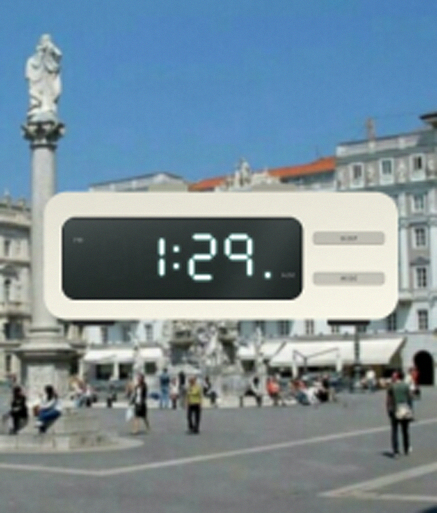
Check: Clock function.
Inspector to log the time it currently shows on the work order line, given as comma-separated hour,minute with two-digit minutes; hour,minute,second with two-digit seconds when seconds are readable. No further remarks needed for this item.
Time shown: 1,29
